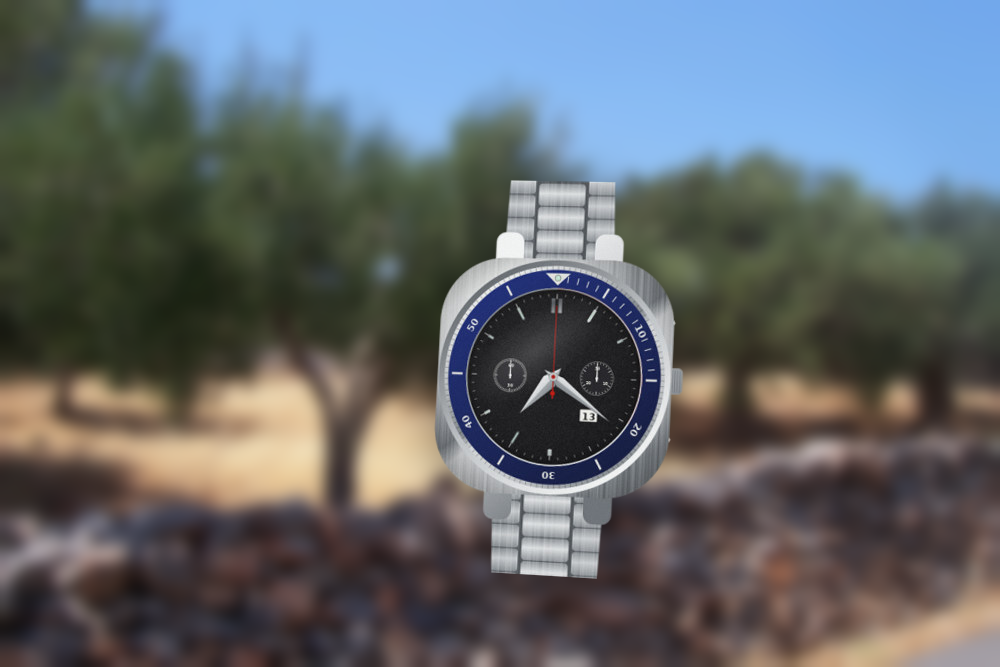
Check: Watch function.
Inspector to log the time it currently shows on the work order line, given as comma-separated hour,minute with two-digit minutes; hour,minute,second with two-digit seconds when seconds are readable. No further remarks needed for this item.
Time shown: 7,21
